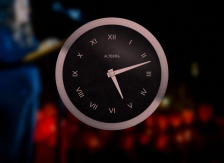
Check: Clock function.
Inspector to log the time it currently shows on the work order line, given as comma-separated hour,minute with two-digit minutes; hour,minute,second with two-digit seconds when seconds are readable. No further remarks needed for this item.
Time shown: 5,12
